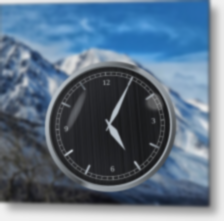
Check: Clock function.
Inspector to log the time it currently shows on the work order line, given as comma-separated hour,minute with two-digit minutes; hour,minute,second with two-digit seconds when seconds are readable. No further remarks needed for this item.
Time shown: 5,05
